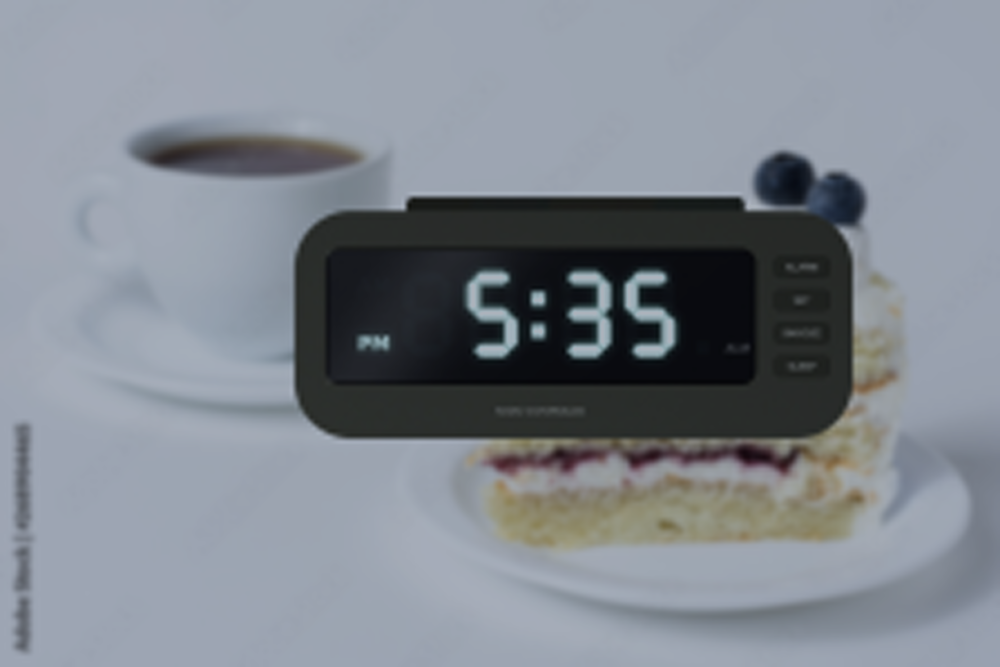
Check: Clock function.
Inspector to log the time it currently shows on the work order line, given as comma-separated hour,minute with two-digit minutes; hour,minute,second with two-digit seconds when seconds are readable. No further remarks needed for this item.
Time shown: 5,35
